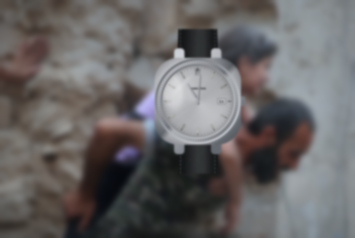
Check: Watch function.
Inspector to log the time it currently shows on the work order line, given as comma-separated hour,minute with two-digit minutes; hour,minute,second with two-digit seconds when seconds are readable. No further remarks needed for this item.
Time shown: 11,01
